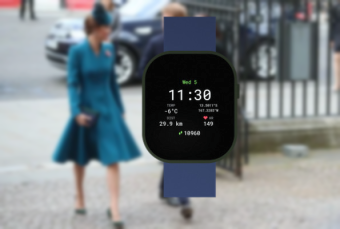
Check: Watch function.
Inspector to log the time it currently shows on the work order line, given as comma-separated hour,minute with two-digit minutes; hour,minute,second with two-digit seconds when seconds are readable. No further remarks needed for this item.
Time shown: 11,30
